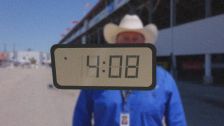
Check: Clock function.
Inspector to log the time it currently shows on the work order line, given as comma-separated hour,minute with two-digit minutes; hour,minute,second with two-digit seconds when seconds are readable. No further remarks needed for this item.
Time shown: 4,08
